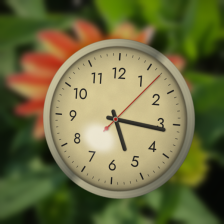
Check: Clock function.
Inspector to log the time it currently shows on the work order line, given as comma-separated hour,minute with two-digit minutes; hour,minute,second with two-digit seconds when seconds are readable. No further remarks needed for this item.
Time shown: 5,16,07
